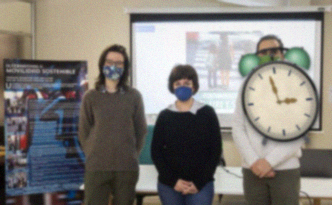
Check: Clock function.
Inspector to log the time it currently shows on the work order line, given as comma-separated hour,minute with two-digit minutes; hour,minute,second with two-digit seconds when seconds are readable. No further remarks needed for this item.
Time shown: 2,58
